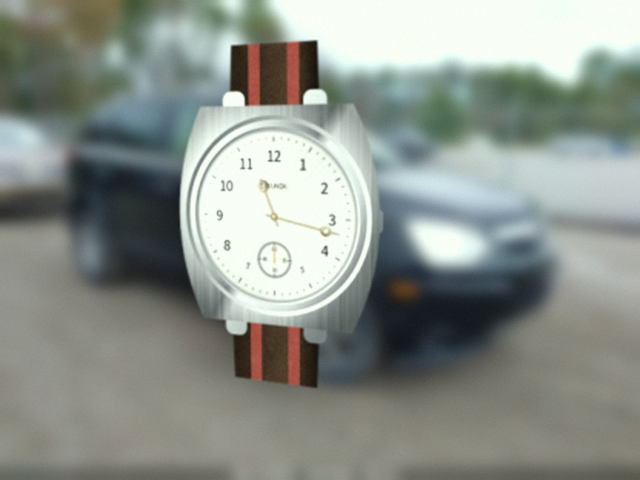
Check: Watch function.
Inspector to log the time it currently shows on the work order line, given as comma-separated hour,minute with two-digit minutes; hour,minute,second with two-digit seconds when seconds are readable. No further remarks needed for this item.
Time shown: 11,17
